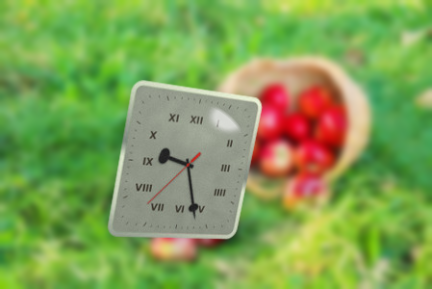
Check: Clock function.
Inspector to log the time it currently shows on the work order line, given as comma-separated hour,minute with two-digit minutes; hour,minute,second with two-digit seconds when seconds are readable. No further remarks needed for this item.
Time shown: 9,26,37
